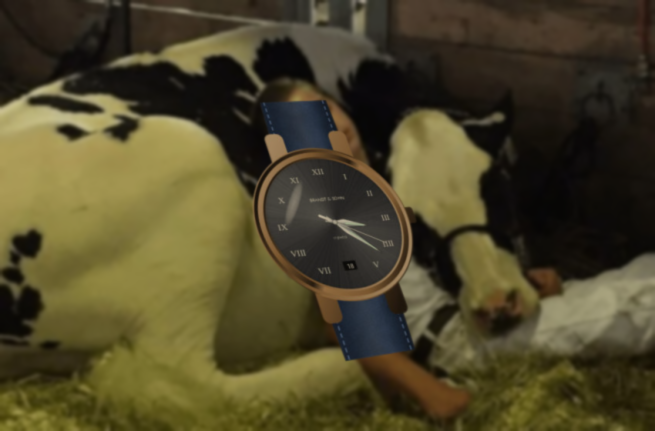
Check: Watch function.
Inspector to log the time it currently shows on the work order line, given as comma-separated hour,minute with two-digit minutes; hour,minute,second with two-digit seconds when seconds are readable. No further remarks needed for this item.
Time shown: 3,22,20
